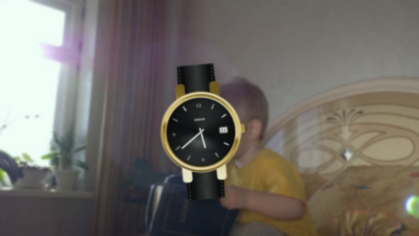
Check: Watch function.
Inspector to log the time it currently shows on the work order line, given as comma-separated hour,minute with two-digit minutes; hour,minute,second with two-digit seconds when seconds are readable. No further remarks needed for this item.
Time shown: 5,39
